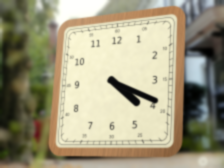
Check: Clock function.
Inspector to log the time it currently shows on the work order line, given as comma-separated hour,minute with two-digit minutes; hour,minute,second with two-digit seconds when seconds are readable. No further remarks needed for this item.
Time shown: 4,19
